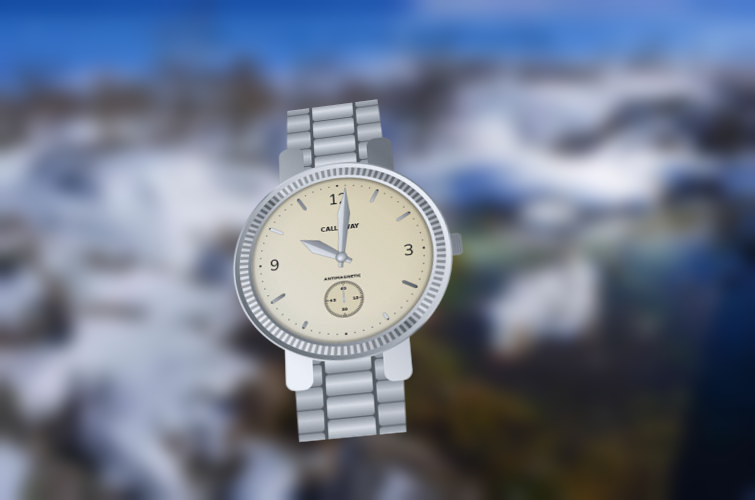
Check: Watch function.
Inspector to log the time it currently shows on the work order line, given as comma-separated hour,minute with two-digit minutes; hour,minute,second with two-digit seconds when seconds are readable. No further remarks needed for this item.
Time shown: 10,01
